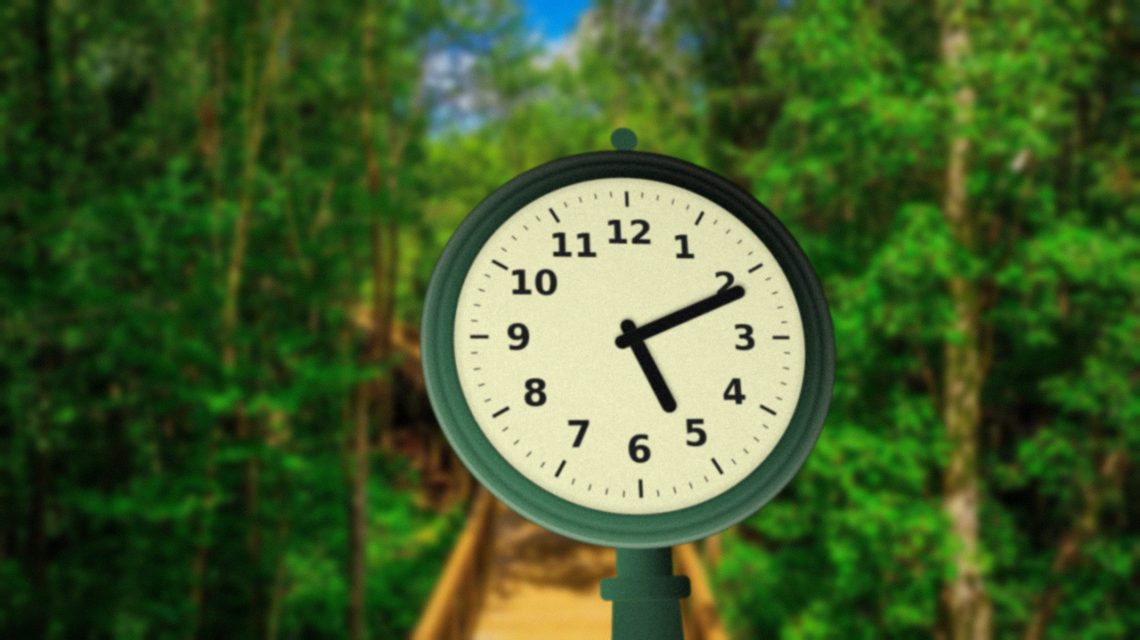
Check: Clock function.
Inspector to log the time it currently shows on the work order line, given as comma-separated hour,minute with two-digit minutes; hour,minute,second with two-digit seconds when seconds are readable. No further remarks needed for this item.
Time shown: 5,11
